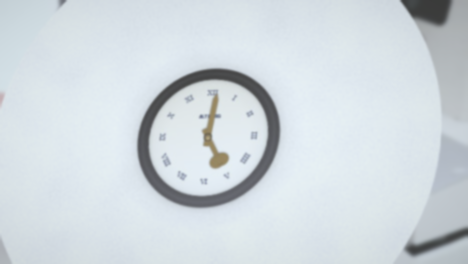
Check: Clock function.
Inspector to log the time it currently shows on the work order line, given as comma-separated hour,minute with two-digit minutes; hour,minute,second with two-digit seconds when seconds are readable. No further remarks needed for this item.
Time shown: 5,01
